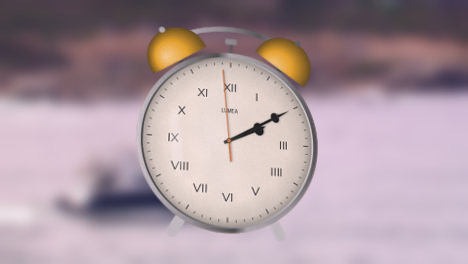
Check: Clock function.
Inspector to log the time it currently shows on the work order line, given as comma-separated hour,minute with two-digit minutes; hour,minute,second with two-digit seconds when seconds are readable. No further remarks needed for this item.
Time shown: 2,09,59
